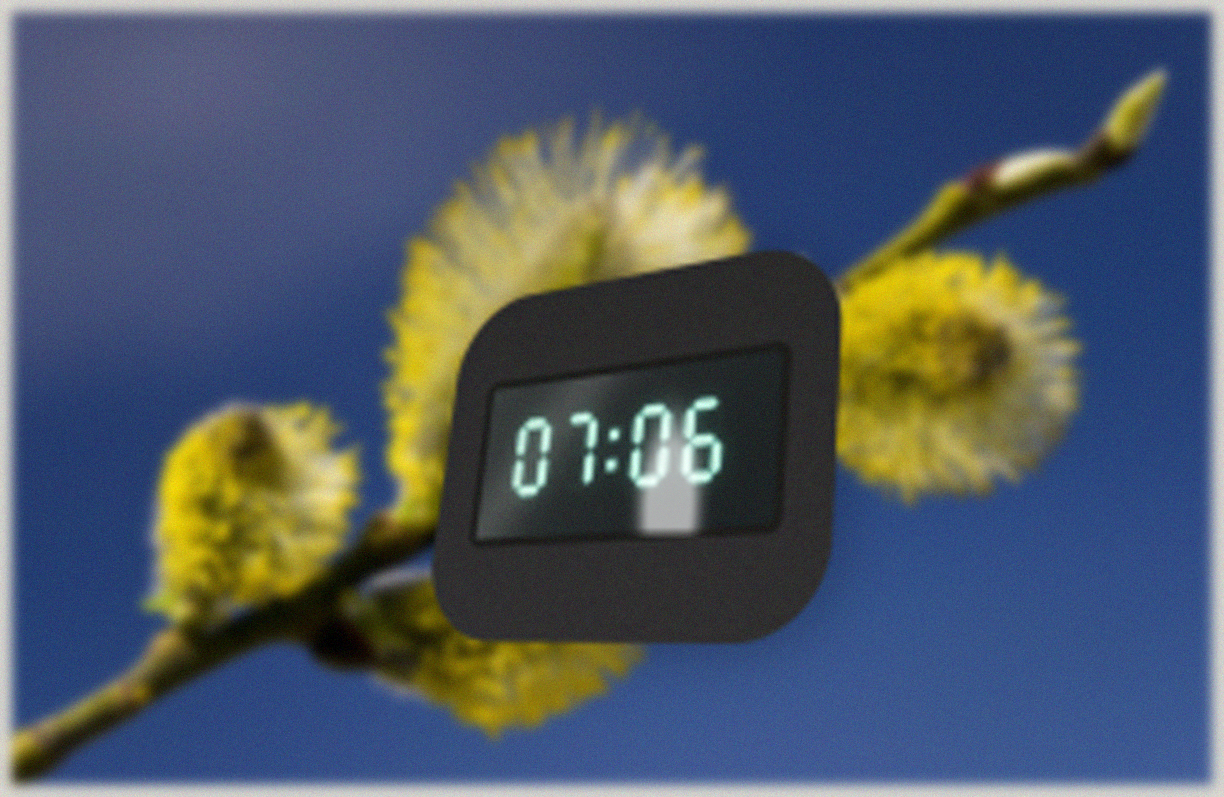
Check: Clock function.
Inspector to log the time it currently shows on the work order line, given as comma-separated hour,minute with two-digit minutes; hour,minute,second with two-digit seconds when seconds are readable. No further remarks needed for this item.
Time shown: 7,06
